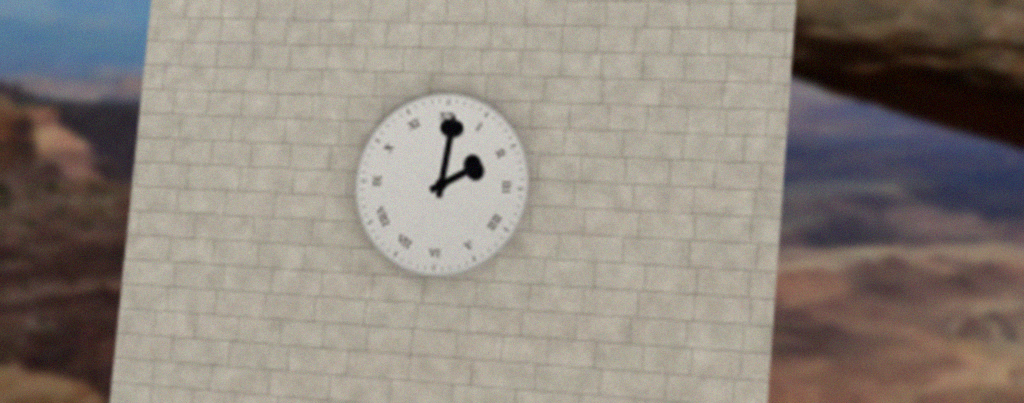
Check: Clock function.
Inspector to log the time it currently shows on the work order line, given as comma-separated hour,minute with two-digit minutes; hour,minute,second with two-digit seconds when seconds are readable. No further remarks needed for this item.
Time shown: 2,01
